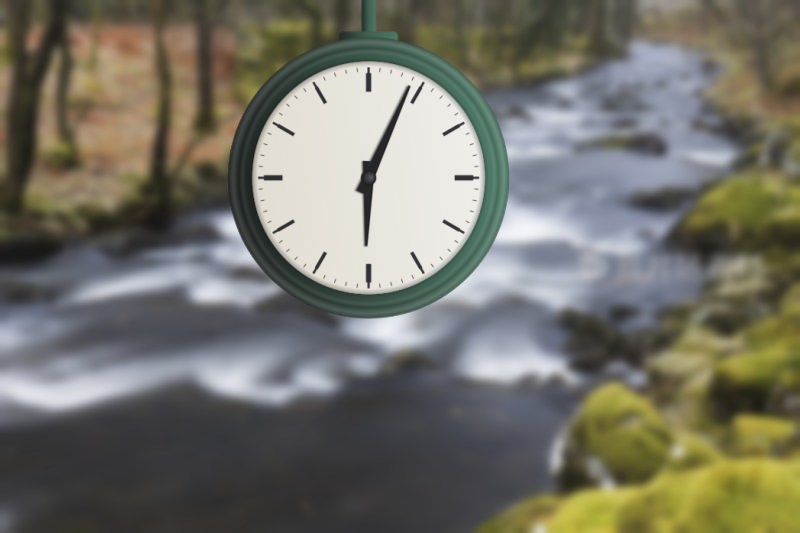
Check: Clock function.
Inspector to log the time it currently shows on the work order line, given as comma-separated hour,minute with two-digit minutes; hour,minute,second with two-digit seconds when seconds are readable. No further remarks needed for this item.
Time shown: 6,04
